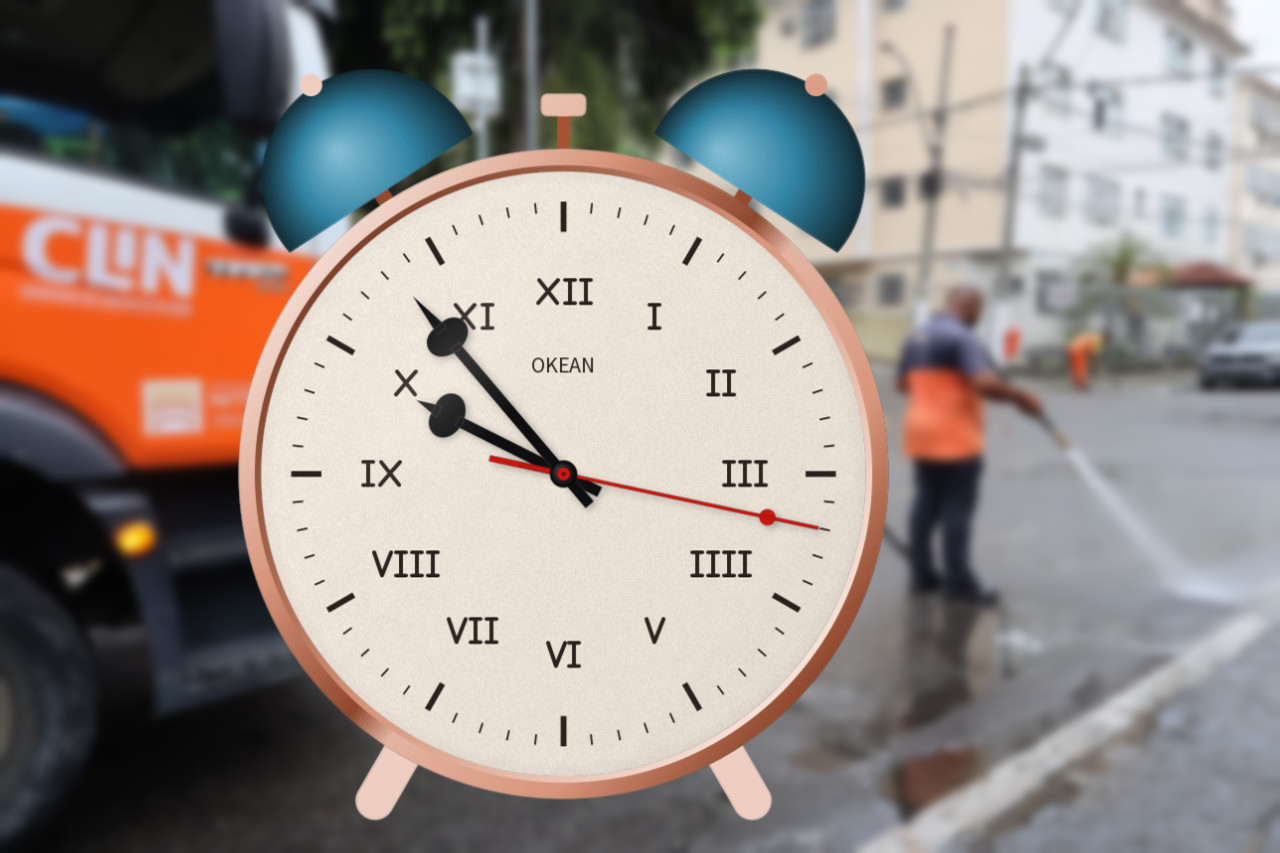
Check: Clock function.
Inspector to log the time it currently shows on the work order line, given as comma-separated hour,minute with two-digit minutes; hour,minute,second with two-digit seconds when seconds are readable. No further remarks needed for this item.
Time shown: 9,53,17
